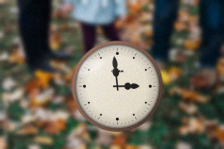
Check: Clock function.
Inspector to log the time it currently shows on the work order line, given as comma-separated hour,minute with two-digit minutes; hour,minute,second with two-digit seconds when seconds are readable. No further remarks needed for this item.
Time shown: 2,59
